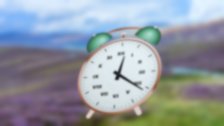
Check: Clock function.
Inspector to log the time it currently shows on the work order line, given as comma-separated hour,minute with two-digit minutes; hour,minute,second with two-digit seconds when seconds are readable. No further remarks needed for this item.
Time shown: 12,21
